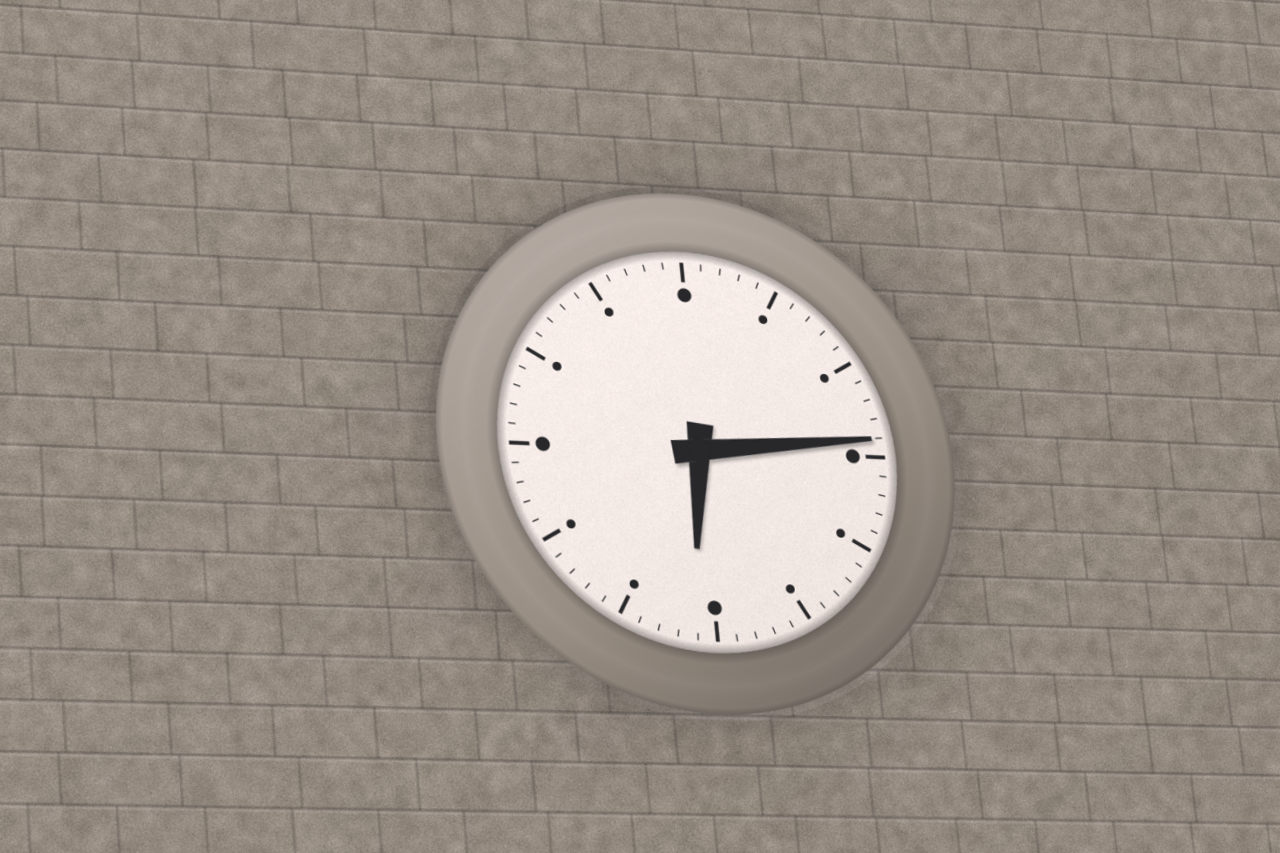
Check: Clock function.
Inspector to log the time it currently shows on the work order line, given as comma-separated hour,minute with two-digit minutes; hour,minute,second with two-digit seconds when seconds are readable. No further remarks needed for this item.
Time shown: 6,14
